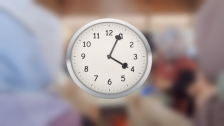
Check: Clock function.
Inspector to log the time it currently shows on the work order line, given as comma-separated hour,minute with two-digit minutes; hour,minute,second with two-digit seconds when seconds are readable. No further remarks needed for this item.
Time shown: 4,04
